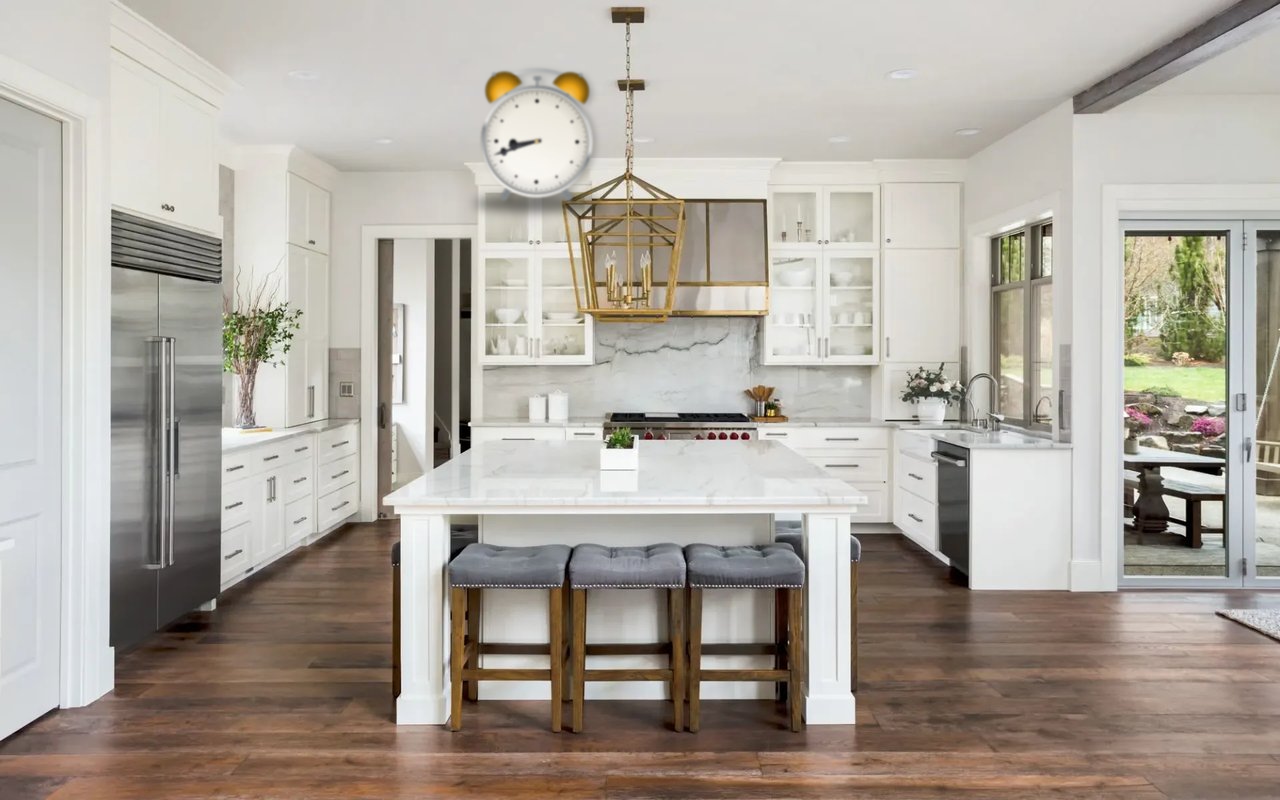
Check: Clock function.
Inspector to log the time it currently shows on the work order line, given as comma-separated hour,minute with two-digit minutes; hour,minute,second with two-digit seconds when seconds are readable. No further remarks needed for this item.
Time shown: 8,42
